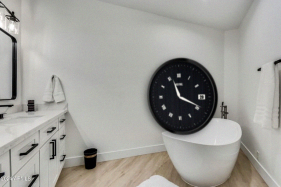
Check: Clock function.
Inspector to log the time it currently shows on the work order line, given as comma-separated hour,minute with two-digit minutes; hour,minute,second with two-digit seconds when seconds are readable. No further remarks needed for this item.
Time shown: 11,19
